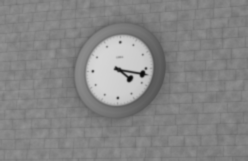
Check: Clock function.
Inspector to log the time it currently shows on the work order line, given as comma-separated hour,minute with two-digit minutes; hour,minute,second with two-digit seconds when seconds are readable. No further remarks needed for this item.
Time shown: 4,17
